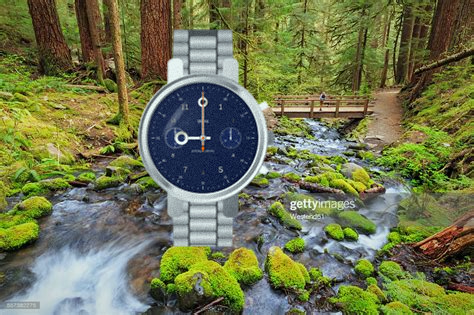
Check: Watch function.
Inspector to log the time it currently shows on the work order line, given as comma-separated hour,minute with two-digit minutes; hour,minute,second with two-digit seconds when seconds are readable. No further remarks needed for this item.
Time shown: 9,00
